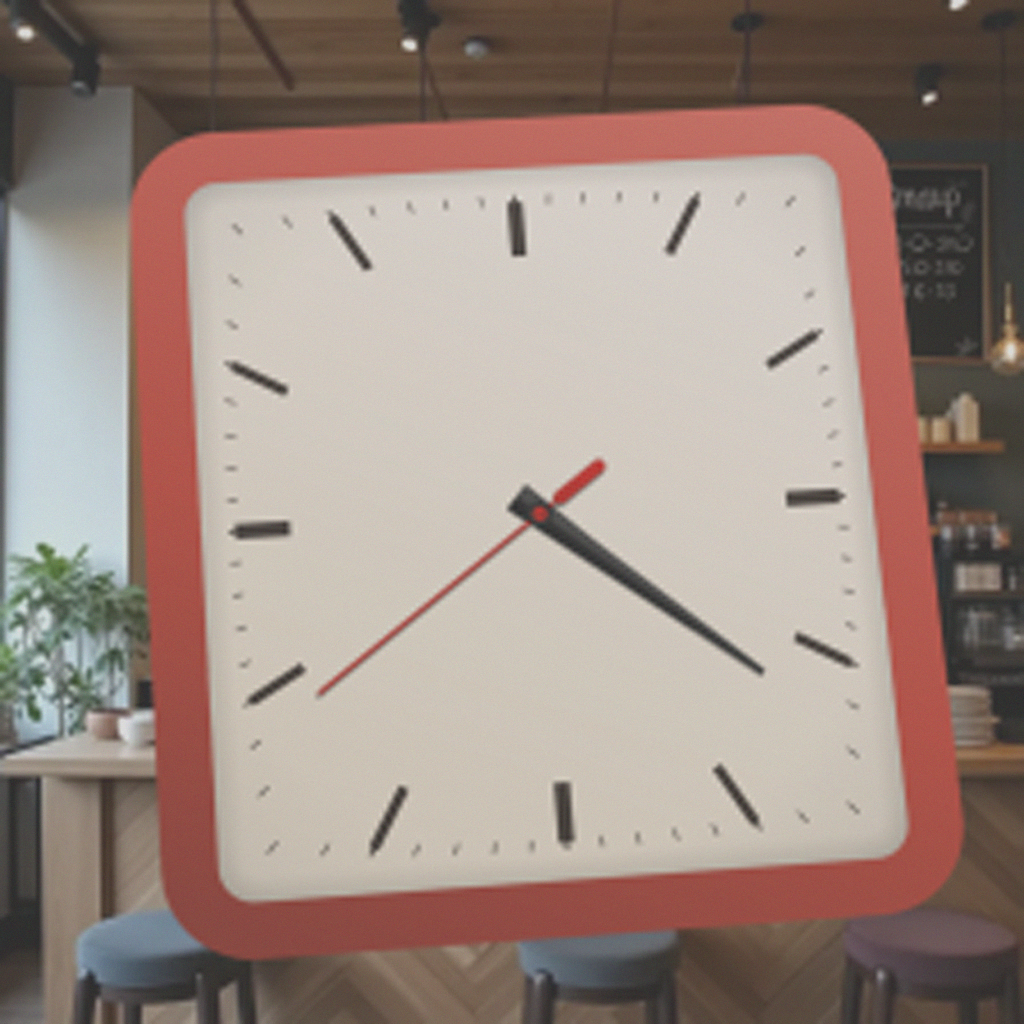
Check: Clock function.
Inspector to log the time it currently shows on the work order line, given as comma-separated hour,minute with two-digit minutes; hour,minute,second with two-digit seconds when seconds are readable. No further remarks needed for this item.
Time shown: 4,21,39
